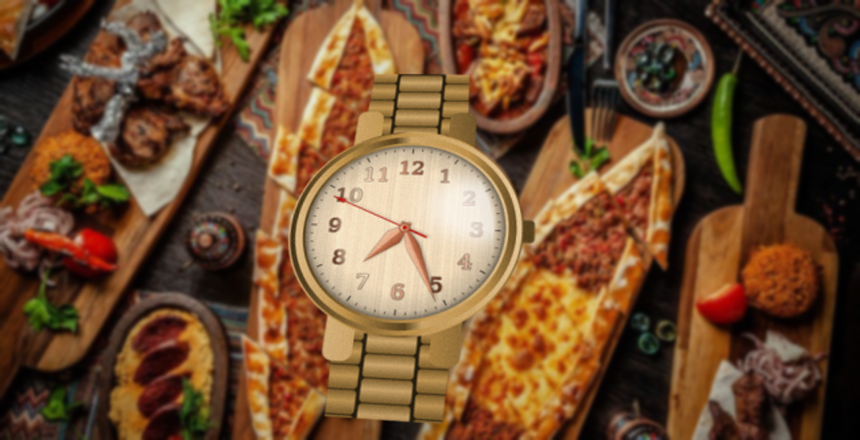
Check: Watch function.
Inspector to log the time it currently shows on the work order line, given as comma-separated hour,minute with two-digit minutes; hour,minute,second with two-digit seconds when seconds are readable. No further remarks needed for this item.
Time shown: 7,25,49
